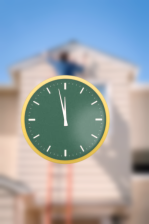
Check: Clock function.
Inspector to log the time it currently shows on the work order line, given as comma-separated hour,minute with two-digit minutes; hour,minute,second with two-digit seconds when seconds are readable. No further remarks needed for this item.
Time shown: 11,58
